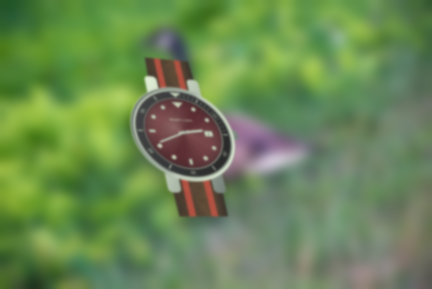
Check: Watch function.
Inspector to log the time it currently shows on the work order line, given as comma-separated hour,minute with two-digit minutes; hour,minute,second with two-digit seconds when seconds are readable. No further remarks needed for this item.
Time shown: 2,41
